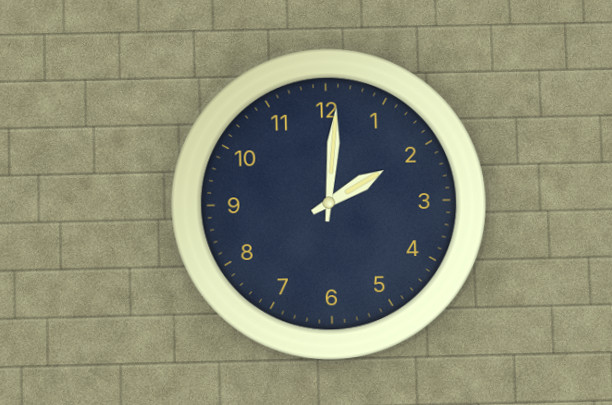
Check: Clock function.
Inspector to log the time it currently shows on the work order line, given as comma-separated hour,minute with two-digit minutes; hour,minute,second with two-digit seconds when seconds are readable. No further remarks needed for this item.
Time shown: 2,01
